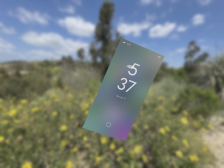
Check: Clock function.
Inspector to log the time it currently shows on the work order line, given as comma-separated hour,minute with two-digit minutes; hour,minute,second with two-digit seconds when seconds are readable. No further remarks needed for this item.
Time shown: 5,37
